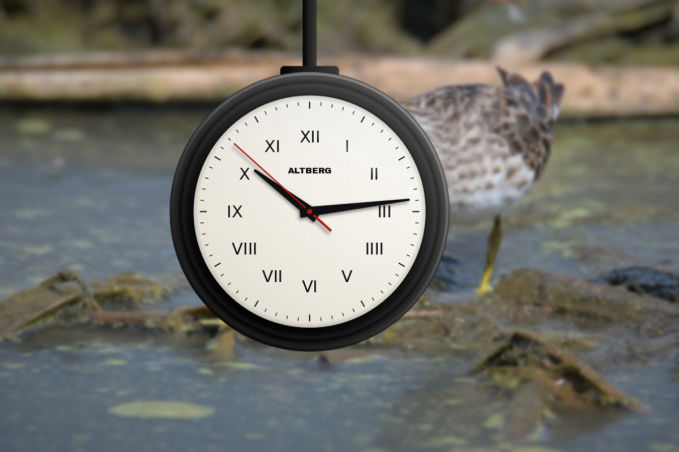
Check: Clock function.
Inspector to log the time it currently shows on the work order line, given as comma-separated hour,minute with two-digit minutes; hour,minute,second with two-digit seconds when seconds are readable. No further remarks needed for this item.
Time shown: 10,13,52
